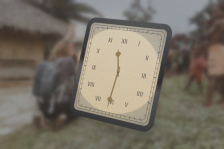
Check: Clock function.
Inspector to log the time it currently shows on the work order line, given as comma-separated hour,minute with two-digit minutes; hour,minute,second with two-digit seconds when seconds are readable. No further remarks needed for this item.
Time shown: 11,31
